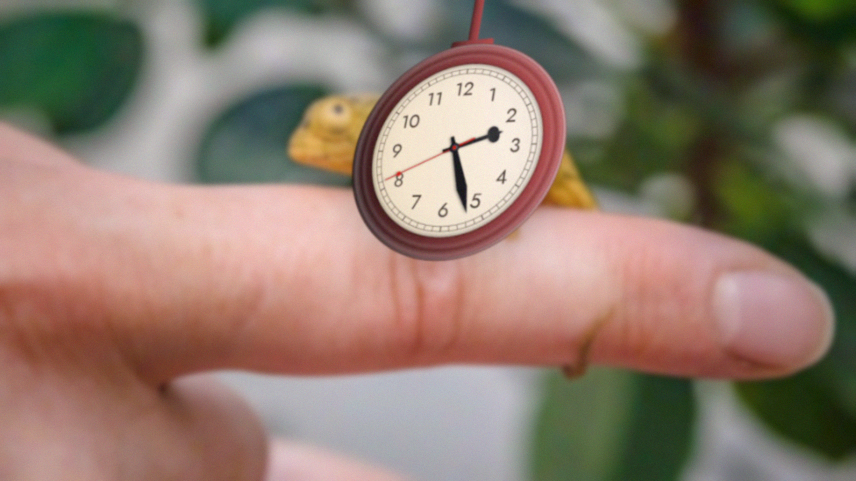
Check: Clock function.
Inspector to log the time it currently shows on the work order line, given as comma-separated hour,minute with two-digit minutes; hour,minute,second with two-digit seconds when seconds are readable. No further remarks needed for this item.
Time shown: 2,26,41
